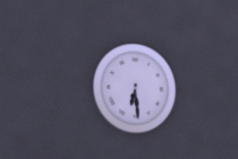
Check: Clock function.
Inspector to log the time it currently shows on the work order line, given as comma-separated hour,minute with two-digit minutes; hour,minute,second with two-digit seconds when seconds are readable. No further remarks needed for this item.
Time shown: 6,29
